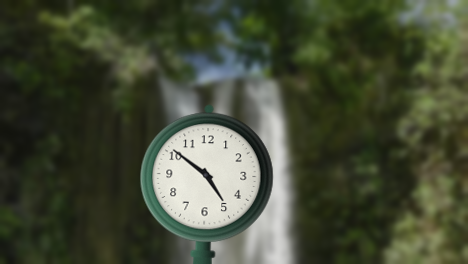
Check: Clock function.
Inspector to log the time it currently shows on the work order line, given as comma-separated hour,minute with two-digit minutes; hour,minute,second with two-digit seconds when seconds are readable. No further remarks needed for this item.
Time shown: 4,51
